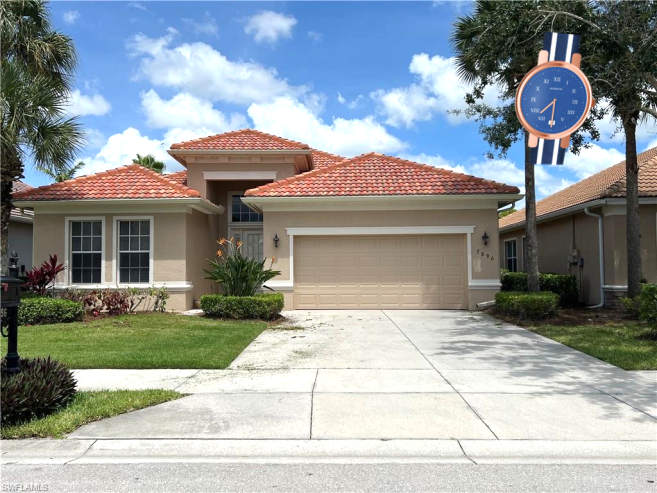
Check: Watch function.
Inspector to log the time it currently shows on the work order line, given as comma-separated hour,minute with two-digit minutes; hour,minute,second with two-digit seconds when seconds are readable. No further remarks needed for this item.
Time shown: 7,30
